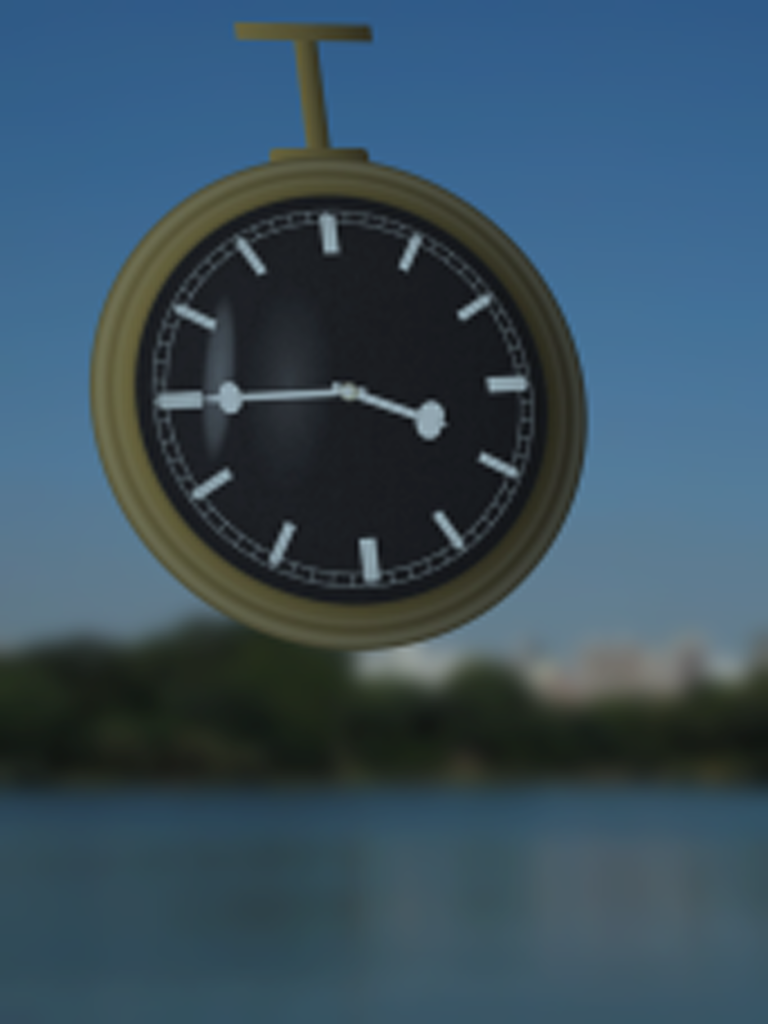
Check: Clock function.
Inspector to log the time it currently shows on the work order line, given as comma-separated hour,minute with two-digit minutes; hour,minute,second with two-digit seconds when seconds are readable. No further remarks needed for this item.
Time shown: 3,45
